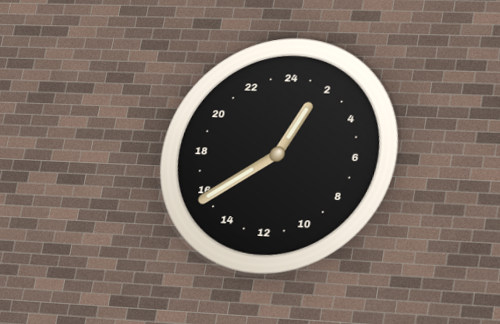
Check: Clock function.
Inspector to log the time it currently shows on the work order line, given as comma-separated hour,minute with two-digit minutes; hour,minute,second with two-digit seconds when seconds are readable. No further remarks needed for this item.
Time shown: 1,39
